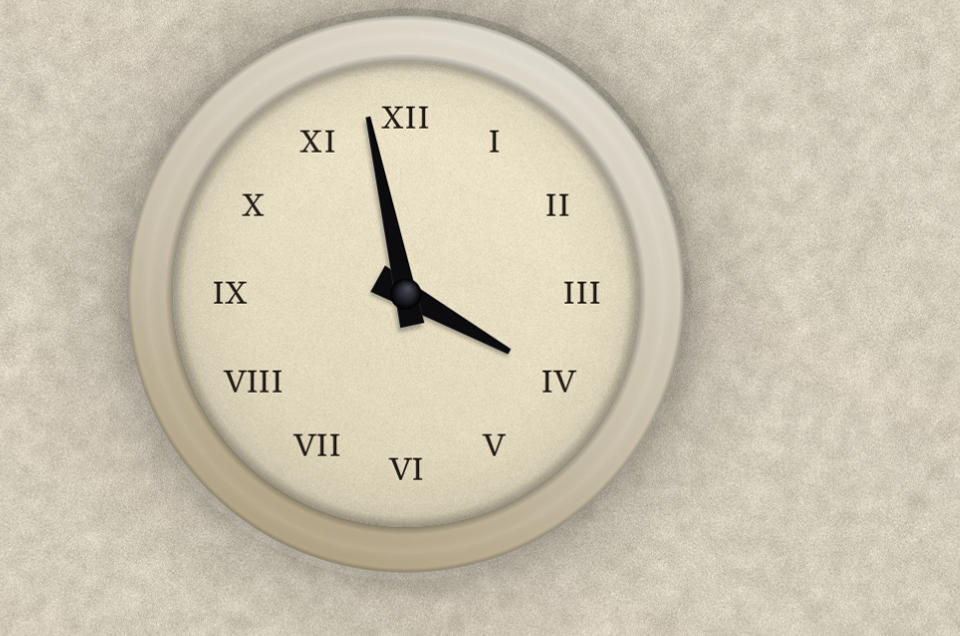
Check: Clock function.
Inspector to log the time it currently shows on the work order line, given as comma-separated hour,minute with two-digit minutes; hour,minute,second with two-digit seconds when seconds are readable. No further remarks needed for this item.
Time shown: 3,58
